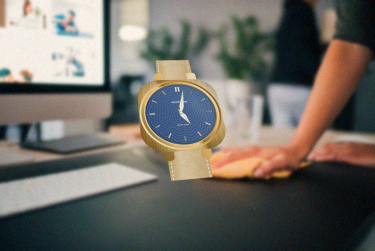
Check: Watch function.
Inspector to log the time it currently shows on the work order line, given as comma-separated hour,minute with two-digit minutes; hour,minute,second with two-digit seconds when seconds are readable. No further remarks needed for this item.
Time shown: 5,02
